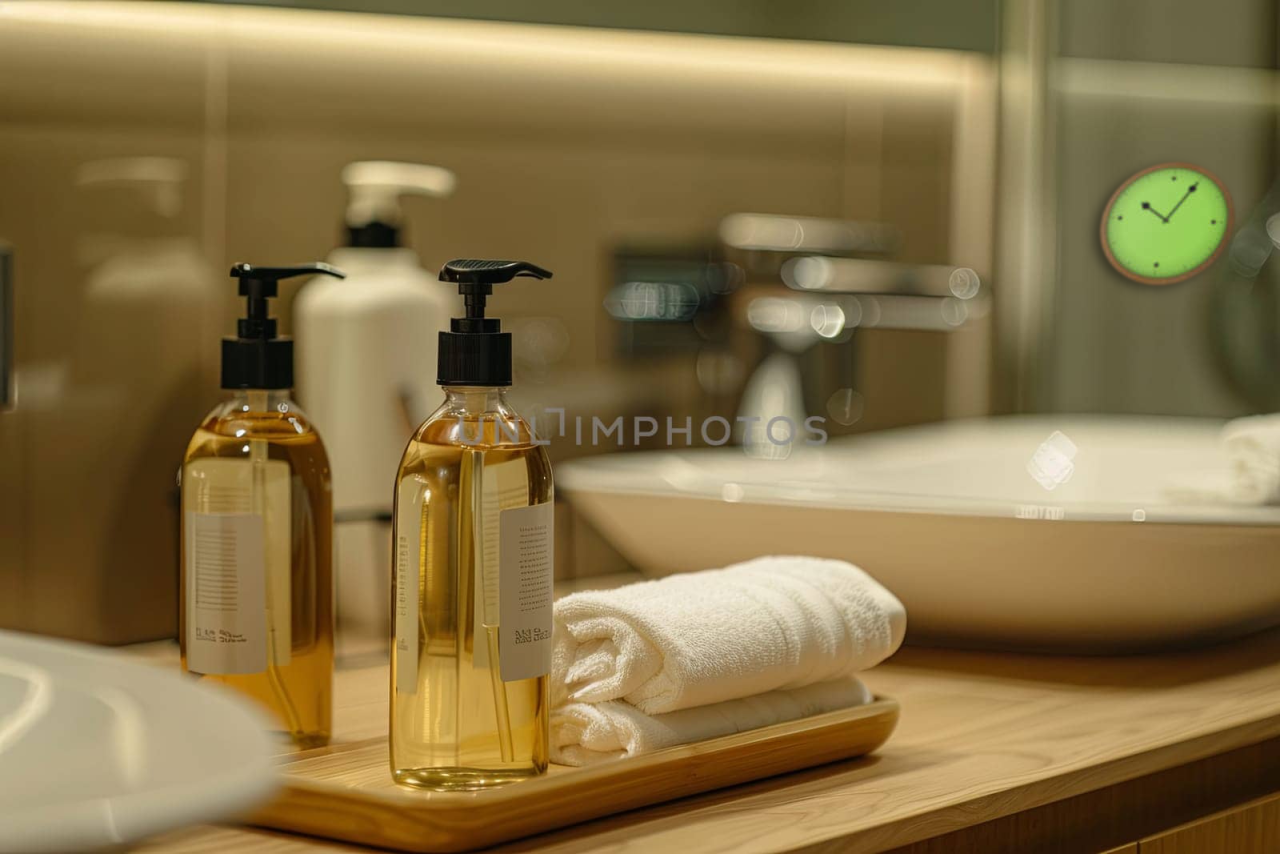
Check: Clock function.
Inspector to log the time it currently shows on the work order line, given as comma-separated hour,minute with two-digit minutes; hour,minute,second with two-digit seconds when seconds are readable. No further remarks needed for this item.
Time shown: 10,05
